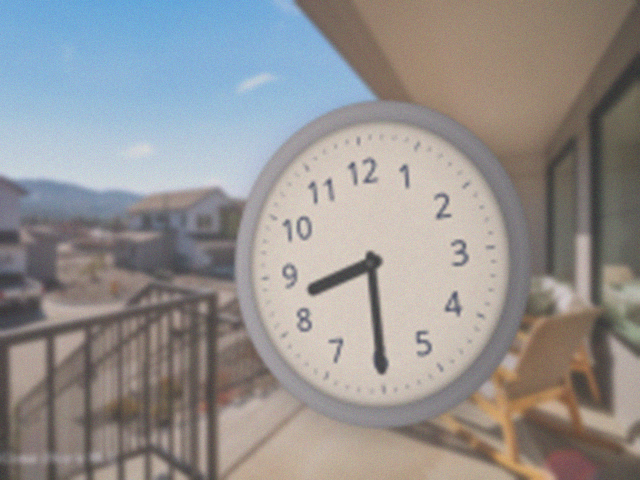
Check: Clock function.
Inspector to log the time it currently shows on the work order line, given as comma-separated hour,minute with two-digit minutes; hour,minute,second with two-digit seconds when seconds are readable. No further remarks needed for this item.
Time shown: 8,30
